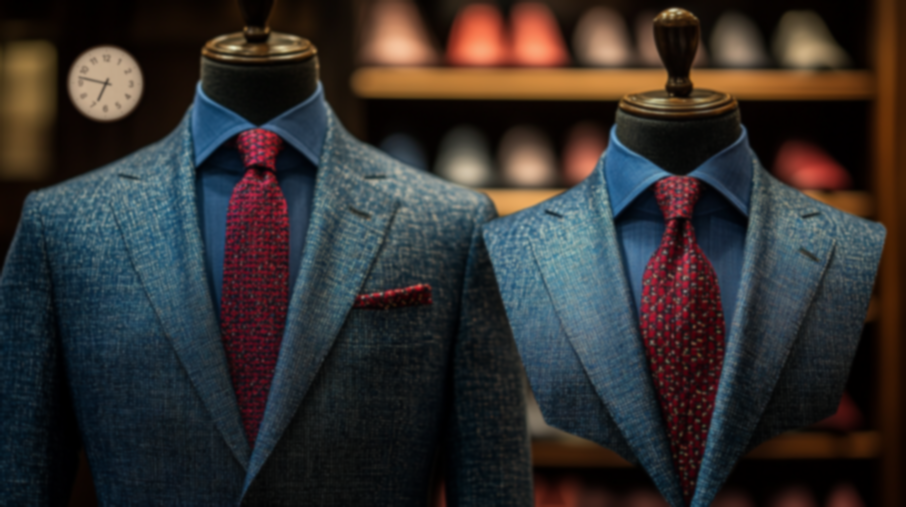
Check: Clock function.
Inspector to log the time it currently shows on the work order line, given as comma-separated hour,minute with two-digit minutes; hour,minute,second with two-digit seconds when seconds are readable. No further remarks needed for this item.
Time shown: 6,47
